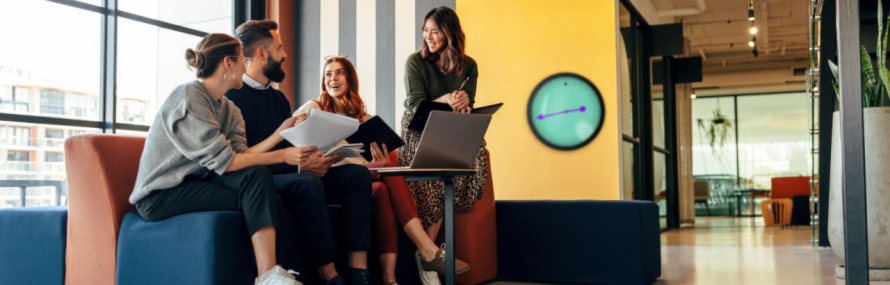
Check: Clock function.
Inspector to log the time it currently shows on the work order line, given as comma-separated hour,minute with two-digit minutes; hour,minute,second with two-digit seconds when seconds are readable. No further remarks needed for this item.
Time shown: 2,43
